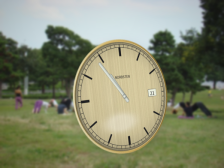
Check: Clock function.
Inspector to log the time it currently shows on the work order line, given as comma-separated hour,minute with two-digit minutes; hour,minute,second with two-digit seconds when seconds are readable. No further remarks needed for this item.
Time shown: 10,54
